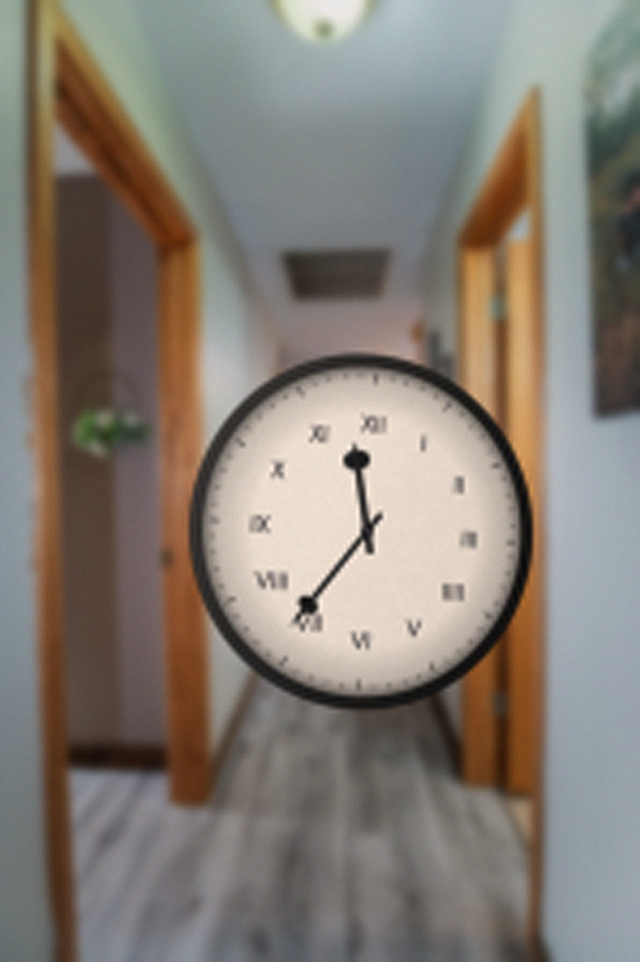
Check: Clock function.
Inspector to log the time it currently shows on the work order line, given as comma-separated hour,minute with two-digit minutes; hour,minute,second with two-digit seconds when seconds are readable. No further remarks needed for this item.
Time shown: 11,36
